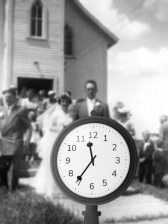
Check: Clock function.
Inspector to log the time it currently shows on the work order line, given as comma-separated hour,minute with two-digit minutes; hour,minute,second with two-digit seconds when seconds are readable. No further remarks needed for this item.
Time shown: 11,36
